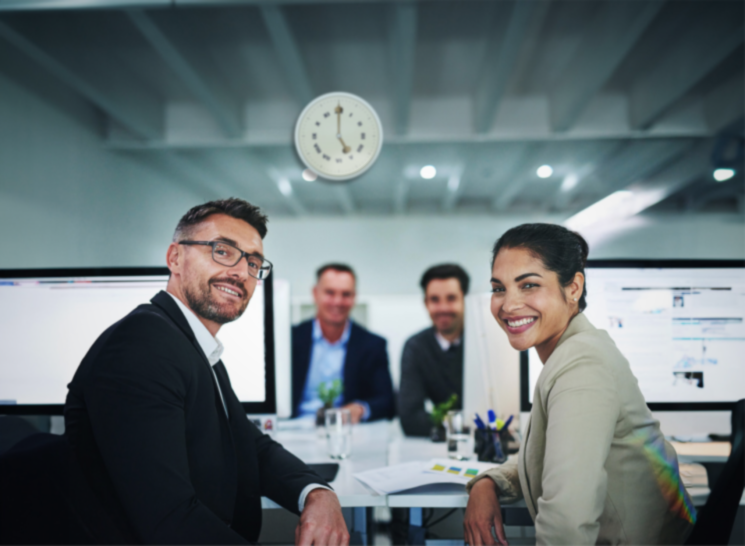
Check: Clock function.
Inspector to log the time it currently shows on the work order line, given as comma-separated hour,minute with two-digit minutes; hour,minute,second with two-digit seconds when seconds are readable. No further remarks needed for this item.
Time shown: 5,00
